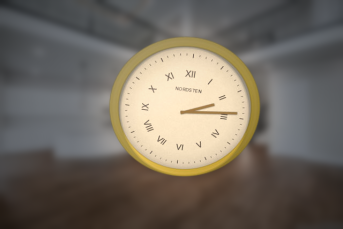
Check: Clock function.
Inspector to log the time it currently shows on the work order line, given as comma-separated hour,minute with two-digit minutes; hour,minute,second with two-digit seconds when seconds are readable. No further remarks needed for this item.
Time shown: 2,14
